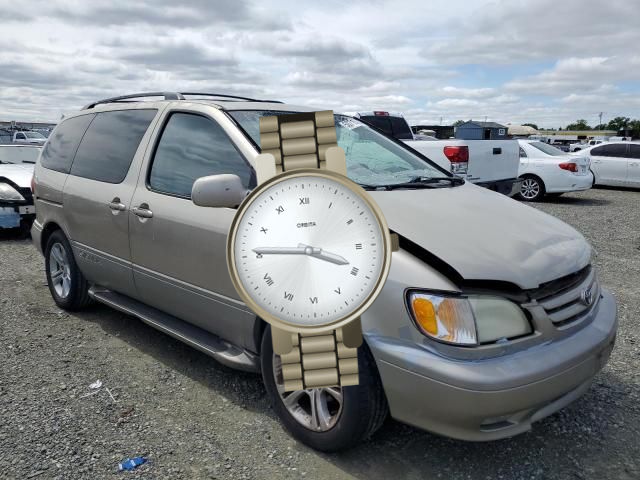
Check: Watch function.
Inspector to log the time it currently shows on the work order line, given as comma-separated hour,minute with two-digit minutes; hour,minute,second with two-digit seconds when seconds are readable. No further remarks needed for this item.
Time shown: 3,46
